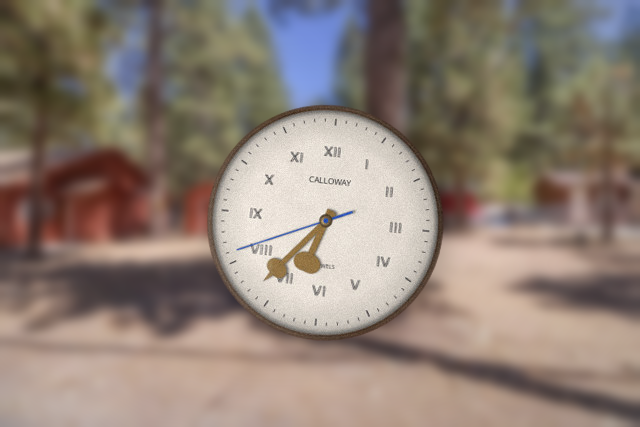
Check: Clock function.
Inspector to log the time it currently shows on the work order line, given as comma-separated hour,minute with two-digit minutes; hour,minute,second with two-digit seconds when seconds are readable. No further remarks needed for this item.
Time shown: 6,36,41
